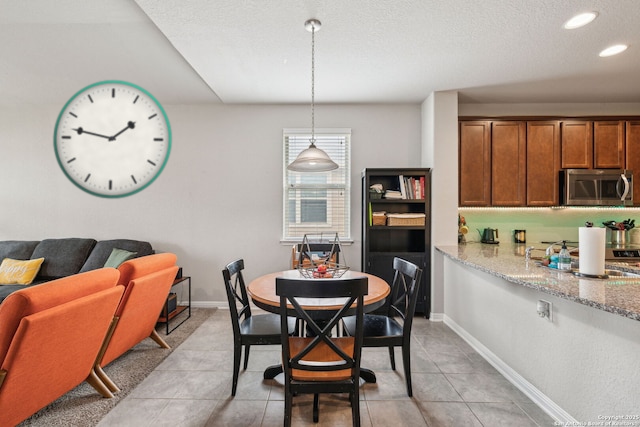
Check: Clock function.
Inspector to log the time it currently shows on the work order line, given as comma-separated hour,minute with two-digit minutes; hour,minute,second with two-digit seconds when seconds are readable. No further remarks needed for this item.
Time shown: 1,47
